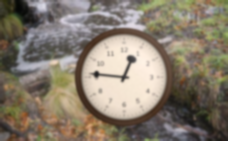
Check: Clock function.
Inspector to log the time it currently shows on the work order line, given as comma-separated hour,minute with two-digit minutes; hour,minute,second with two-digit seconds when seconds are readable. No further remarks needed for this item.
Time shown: 12,46
